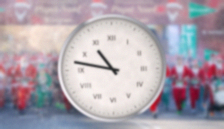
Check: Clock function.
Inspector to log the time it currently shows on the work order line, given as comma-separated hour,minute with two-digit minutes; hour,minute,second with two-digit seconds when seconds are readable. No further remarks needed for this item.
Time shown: 10,47
